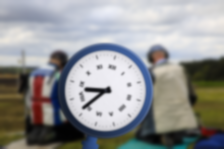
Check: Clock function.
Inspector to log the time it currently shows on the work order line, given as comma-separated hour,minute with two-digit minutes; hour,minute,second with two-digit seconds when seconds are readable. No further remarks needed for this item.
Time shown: 8,36
